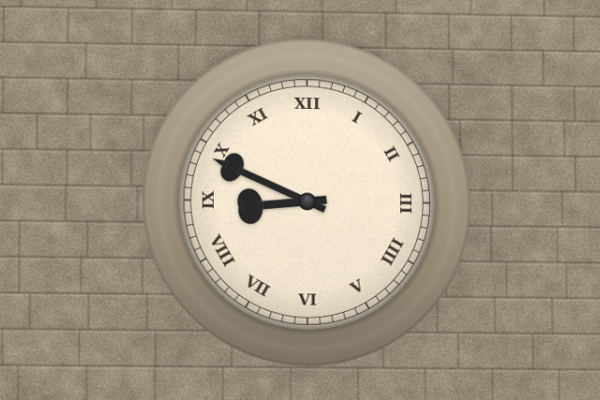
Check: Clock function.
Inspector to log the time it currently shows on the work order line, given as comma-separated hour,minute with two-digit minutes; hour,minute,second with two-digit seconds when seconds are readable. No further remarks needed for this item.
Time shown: 8,49
